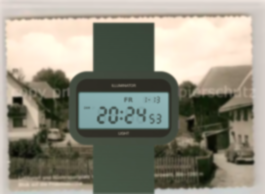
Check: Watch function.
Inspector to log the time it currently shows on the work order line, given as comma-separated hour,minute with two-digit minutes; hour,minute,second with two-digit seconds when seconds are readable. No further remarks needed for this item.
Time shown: 20,24,53
